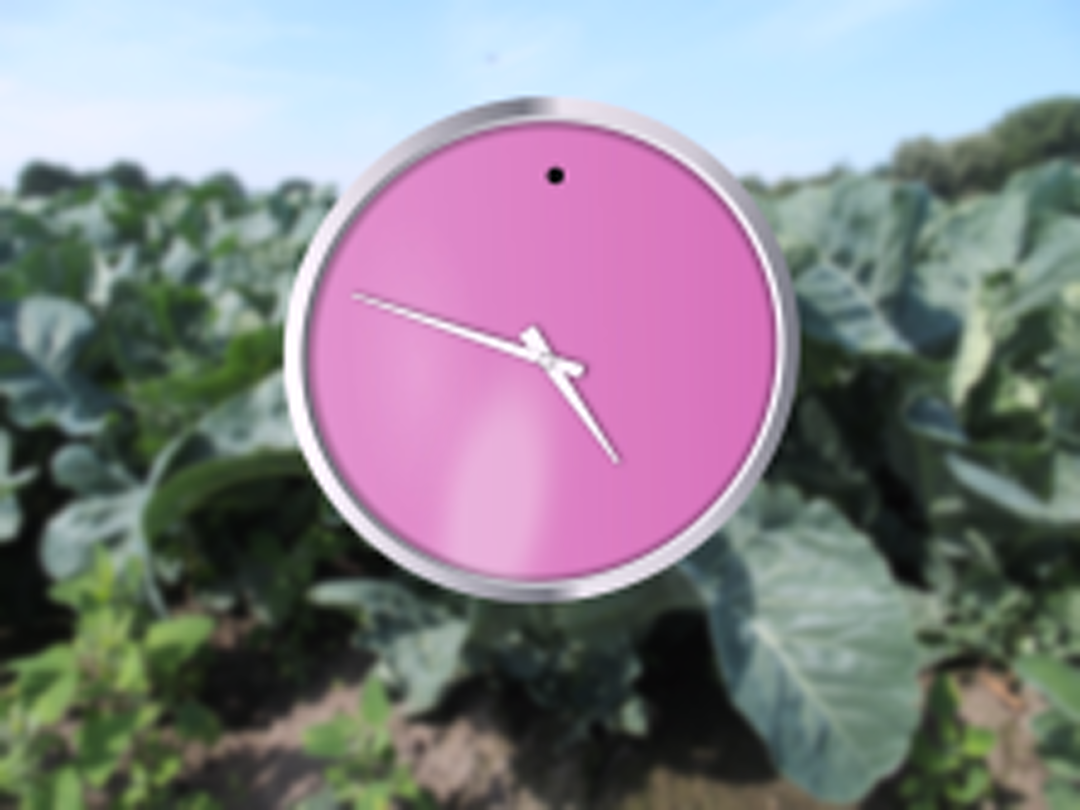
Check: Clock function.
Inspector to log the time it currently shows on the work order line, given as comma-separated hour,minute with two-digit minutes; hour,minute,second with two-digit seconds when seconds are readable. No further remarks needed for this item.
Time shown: 4,48
